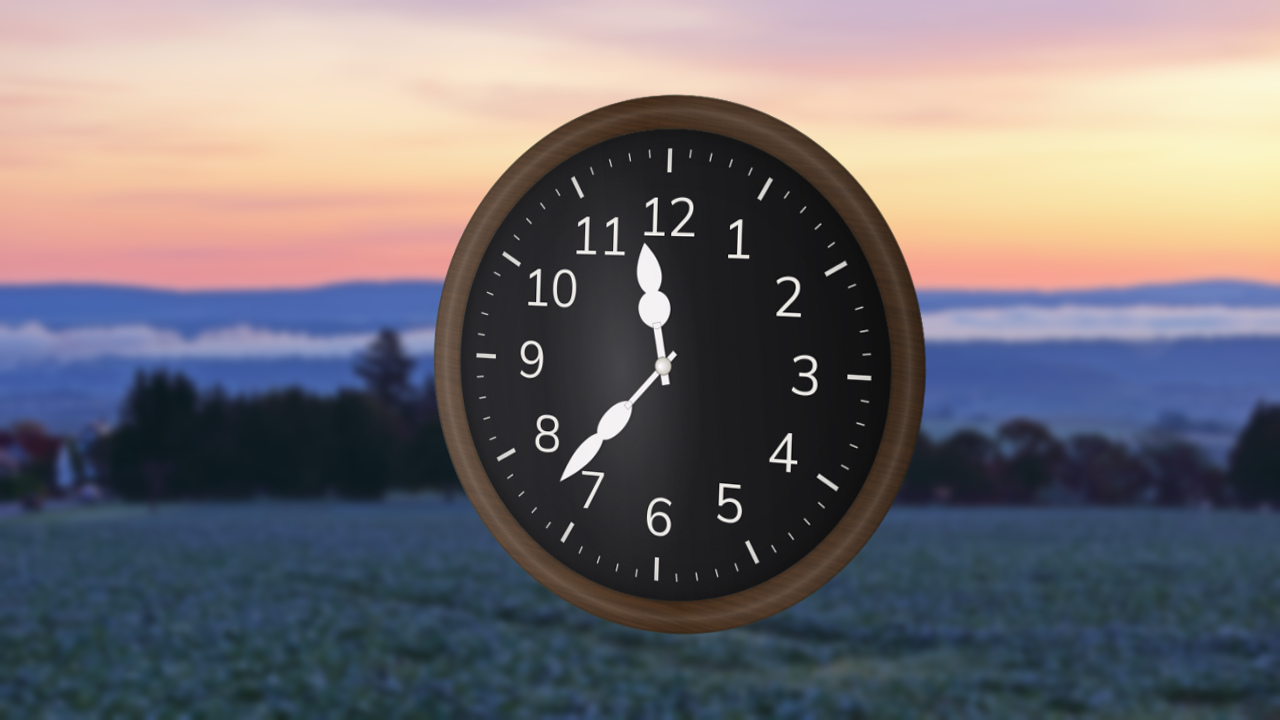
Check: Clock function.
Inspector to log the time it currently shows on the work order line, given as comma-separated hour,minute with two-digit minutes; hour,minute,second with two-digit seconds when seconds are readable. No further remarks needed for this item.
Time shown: 11,37
